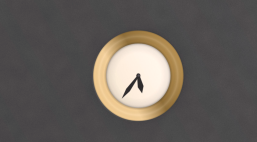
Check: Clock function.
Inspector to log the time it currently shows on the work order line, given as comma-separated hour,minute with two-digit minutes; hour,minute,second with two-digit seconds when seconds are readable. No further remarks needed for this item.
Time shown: 5,36
